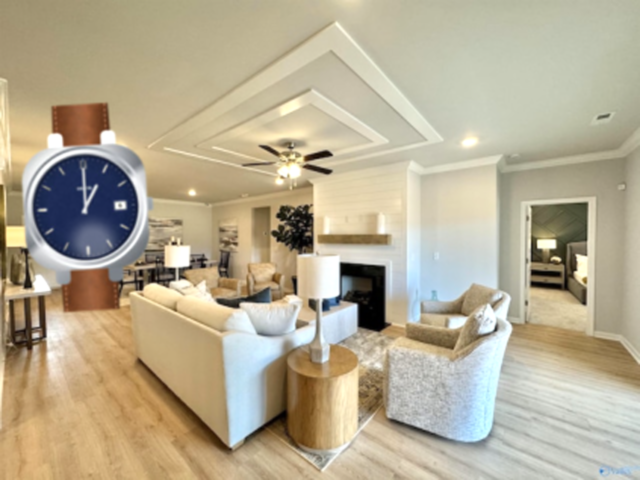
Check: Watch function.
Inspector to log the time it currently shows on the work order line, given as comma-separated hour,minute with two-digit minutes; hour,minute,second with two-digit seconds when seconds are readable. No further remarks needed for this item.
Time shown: 1,00
